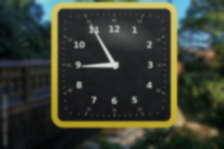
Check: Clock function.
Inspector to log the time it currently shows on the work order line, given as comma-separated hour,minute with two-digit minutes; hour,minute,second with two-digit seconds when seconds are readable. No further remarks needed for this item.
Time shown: 8,55
